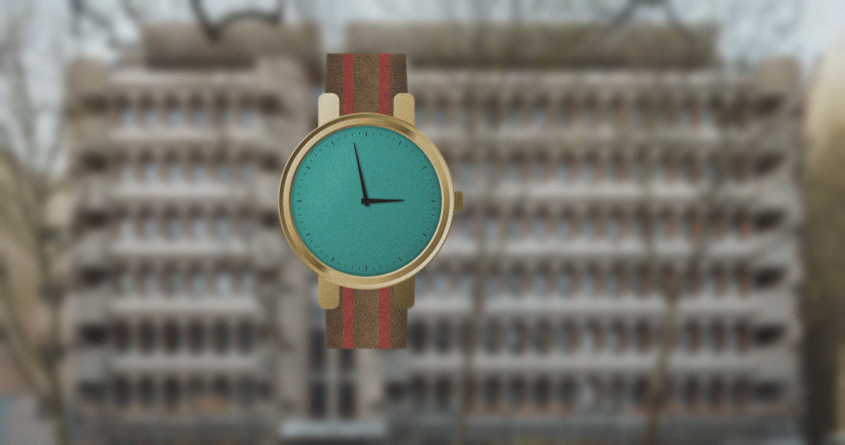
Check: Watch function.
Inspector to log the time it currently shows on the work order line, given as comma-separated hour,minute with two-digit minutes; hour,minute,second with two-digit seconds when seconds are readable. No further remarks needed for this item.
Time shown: 2,58
